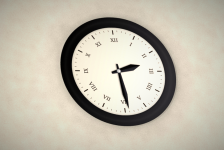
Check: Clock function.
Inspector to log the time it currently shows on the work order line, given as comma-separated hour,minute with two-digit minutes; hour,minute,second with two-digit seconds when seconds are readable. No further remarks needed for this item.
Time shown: 2,29
